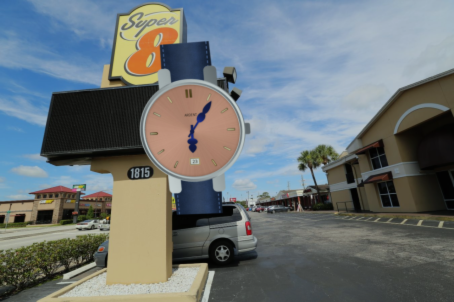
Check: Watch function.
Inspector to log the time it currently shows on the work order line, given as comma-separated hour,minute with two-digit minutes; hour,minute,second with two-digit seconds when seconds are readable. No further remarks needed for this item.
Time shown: 6,06
